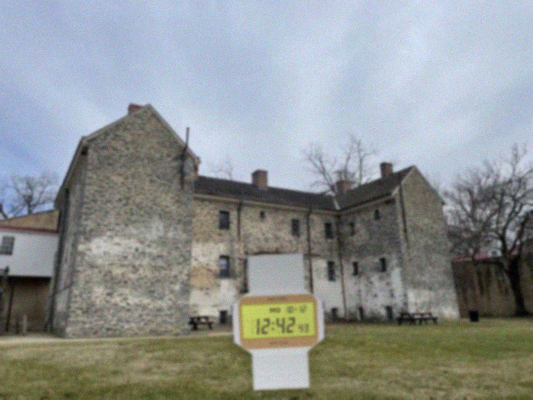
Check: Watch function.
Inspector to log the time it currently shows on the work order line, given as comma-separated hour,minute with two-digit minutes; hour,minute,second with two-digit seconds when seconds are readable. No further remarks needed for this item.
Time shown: 12,42
